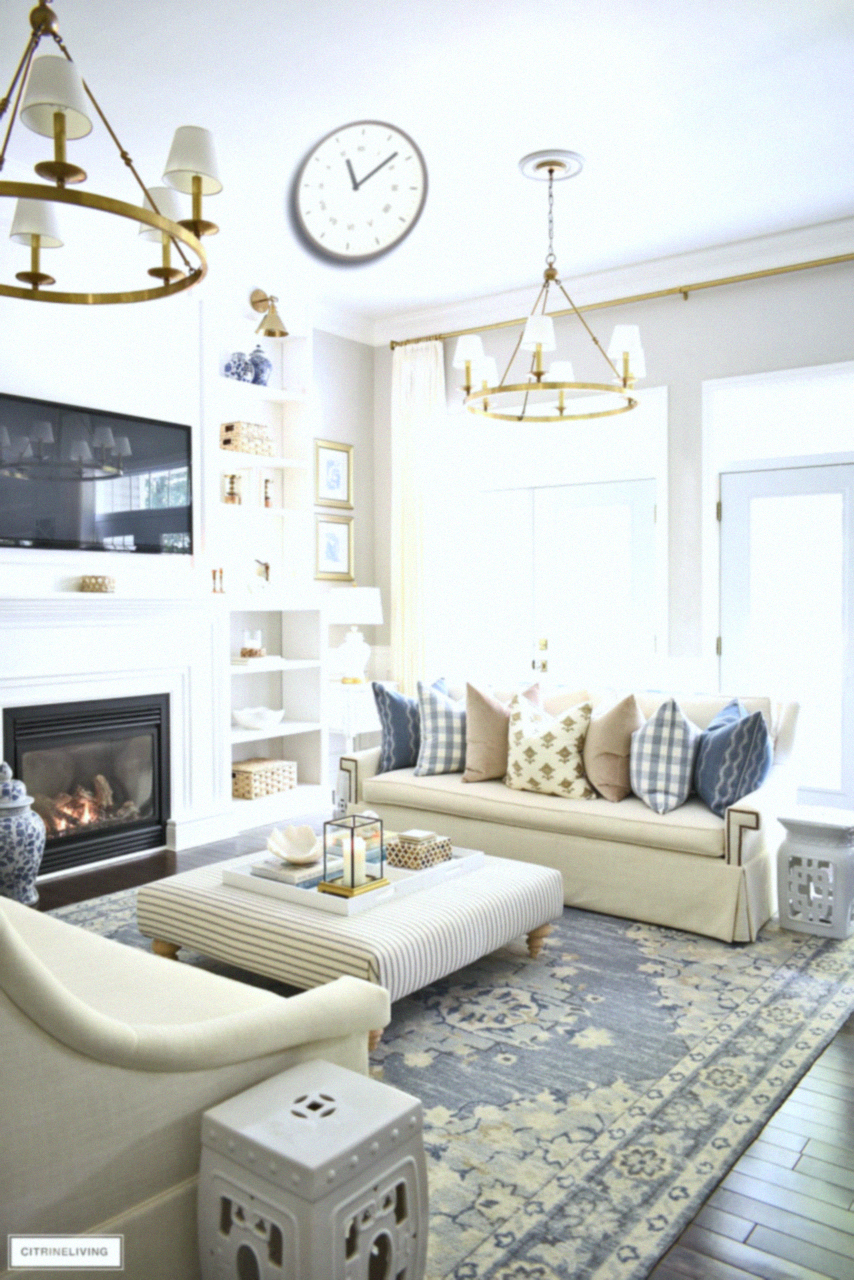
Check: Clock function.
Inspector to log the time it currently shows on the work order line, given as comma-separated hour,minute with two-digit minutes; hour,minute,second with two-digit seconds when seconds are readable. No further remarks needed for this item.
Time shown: 11,08
